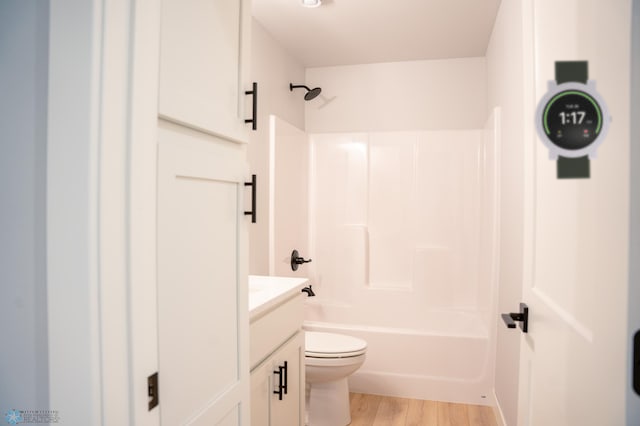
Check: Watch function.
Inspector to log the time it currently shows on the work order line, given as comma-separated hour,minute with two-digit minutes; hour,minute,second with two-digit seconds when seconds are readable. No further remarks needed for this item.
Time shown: 1,17
